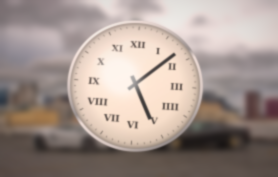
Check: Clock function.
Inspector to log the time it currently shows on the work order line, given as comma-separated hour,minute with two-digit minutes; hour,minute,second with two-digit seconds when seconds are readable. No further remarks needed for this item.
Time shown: 5,08
